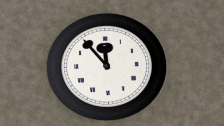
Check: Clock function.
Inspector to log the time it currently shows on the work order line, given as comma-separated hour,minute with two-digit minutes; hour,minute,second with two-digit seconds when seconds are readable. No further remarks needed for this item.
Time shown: 11,54
